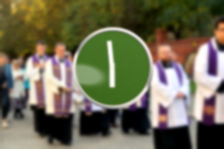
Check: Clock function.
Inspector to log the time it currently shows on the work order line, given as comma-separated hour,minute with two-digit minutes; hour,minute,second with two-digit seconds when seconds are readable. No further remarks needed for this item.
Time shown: 5,59
